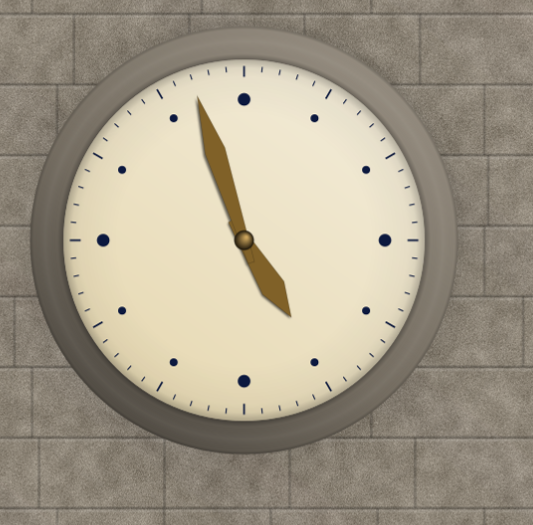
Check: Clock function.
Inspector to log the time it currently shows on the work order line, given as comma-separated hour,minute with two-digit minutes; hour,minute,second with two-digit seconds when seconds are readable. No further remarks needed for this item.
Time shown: 4,57
